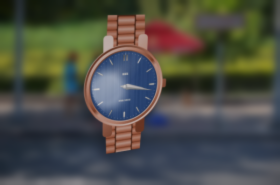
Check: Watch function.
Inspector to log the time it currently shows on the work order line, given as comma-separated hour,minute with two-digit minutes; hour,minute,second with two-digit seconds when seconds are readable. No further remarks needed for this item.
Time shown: 3,17
